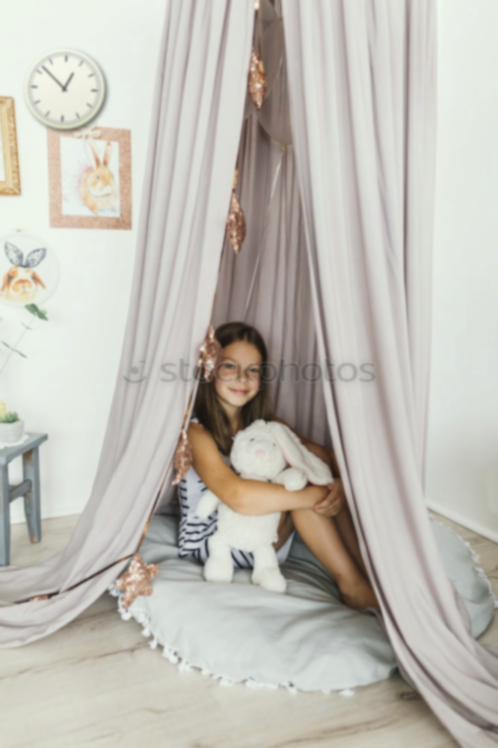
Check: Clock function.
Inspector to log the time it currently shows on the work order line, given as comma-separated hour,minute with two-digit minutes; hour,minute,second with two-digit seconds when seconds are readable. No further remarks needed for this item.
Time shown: 12,52
